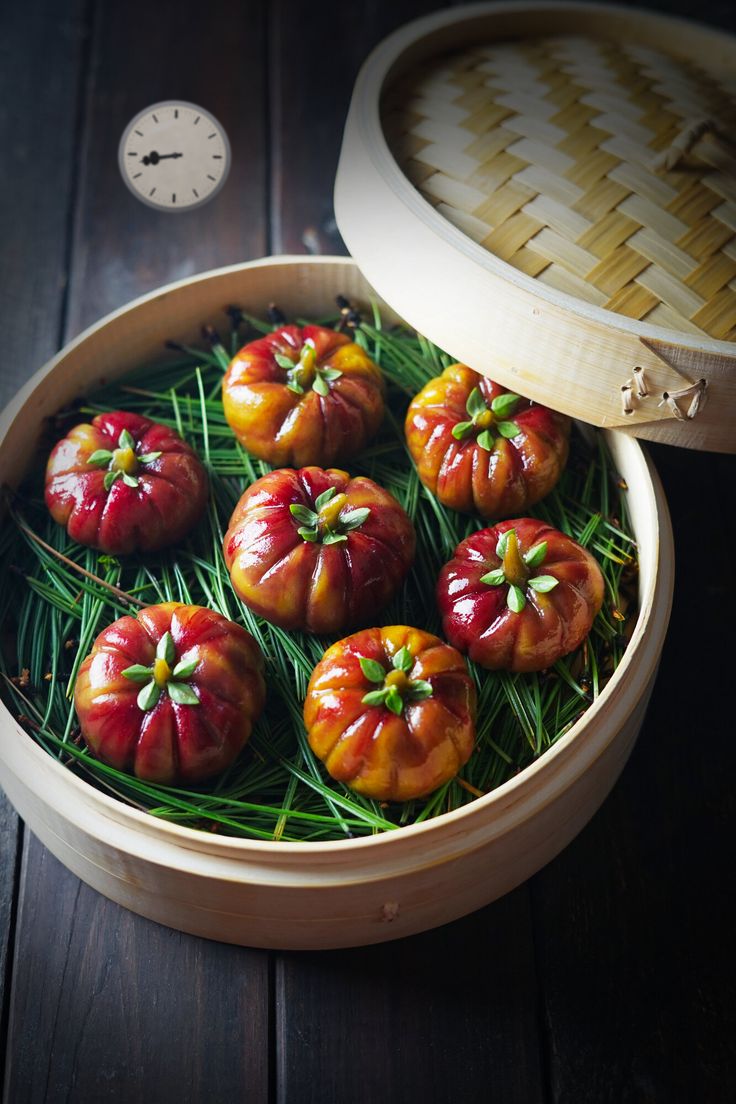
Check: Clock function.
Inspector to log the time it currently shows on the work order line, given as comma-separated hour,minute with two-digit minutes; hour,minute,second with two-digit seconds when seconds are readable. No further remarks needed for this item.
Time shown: 8,43
